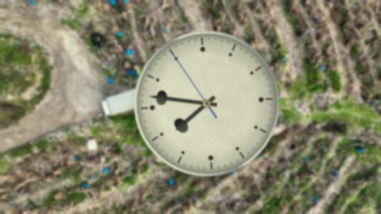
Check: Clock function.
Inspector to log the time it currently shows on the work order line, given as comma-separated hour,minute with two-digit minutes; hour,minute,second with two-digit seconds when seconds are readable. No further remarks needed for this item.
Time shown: 7,46,55
